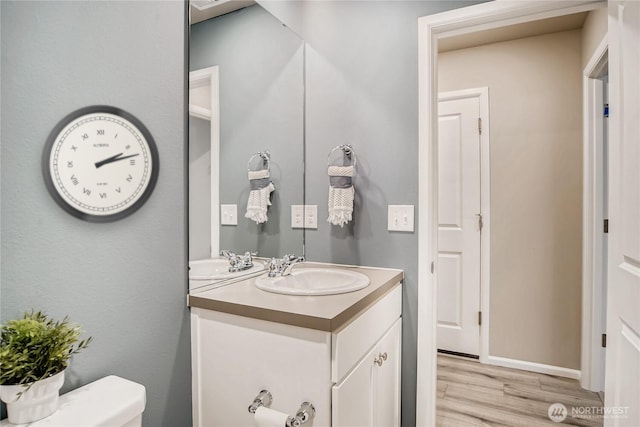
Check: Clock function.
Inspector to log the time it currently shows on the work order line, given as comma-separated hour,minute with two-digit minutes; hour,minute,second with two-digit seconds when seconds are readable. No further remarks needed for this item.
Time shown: 2,13
